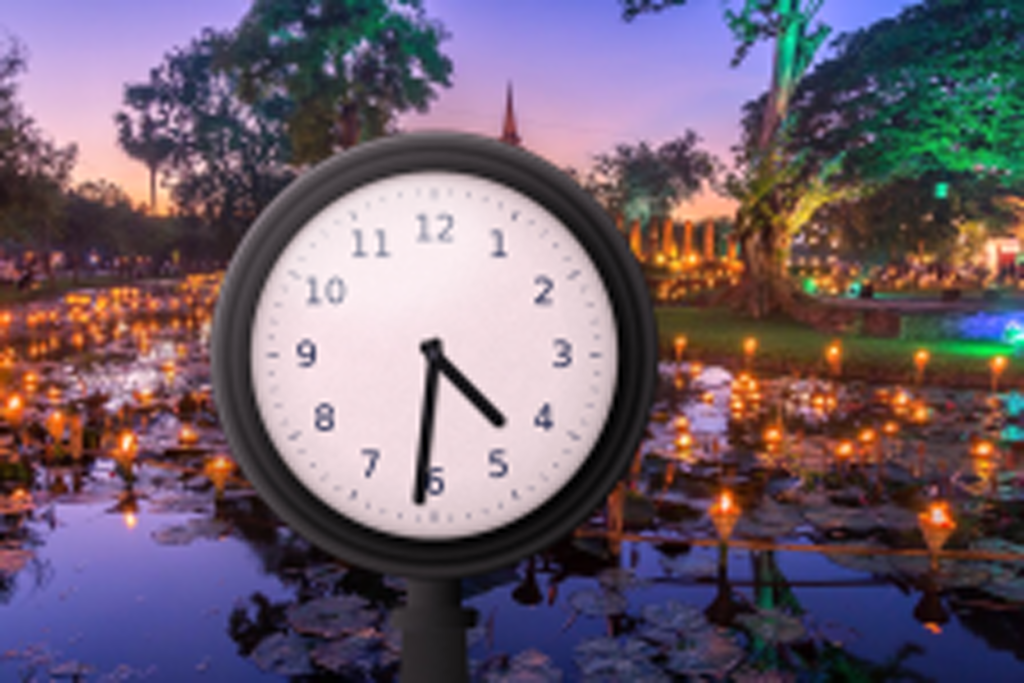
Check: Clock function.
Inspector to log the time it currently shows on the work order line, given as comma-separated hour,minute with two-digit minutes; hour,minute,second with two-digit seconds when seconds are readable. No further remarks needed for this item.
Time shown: 4,31
